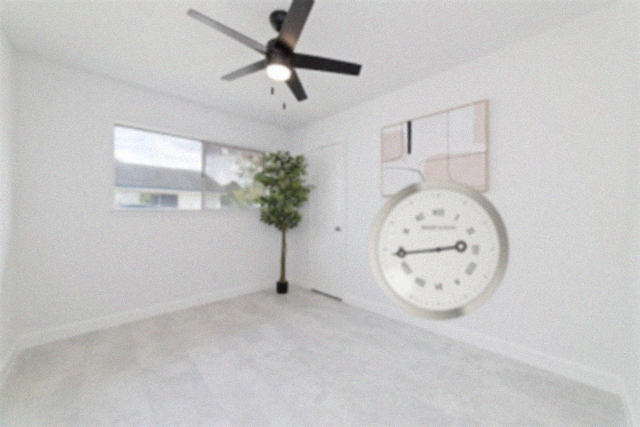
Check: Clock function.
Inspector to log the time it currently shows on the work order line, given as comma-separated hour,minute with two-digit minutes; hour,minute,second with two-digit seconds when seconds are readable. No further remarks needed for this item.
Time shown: 2,44
